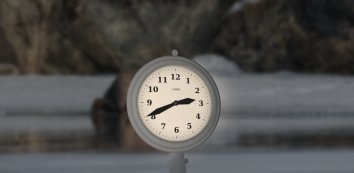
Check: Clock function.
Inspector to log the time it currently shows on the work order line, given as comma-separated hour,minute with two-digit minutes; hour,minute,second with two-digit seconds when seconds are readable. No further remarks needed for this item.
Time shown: 2,41
